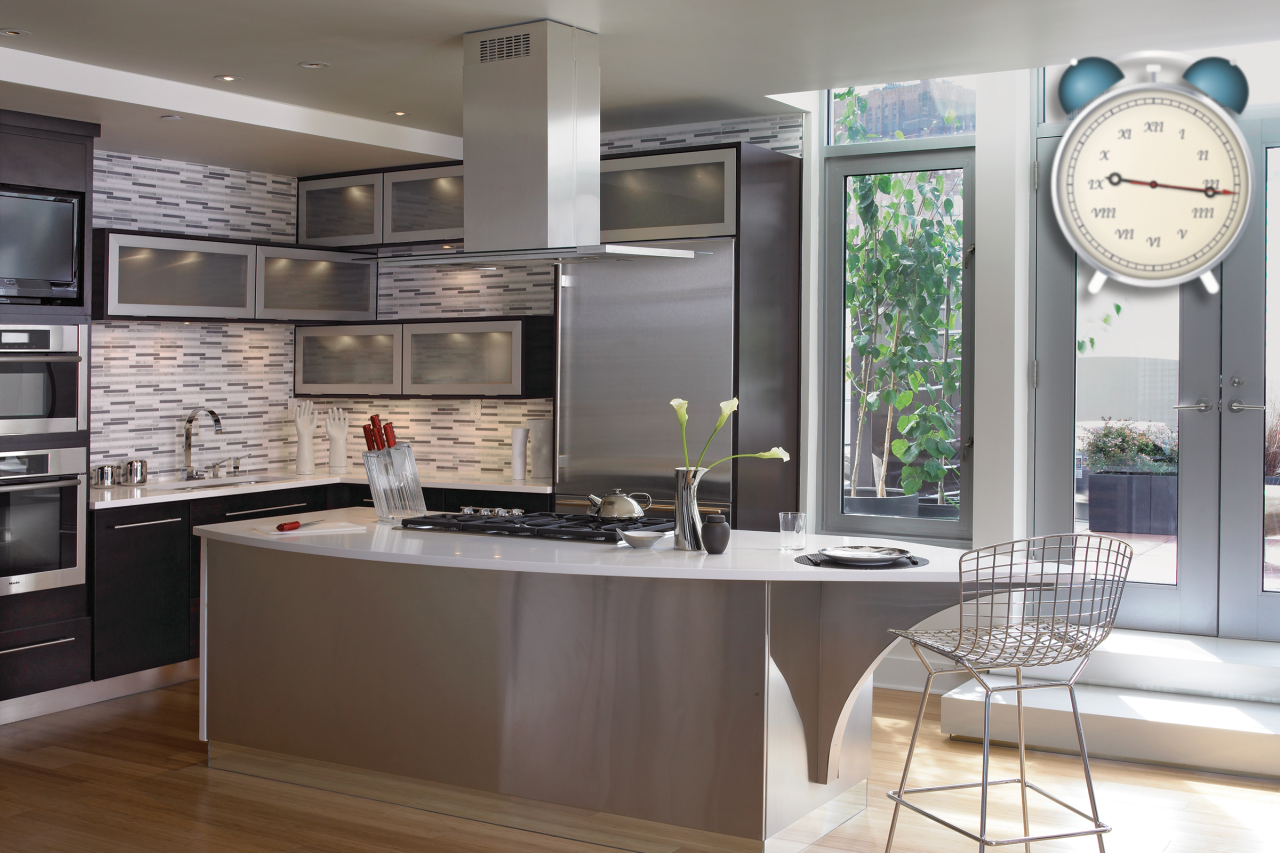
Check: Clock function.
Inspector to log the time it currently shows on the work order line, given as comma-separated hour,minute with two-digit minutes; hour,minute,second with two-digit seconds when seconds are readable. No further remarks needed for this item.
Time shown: 9,16,16
